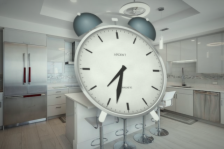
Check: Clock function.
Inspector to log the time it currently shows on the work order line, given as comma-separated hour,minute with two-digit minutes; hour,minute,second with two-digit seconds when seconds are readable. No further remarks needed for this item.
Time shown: 7,33
